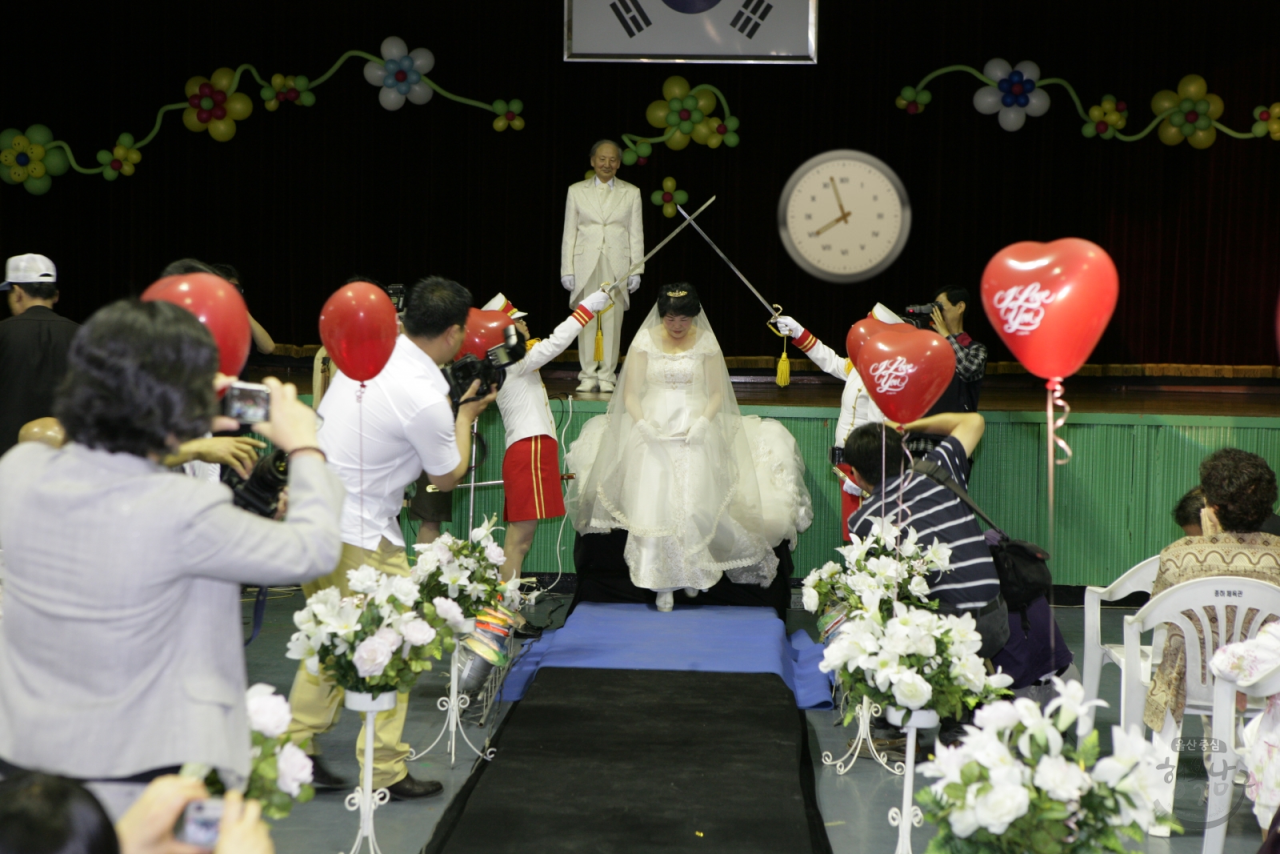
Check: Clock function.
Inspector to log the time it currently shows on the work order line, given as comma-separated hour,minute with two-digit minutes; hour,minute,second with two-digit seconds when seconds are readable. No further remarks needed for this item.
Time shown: 7,57
